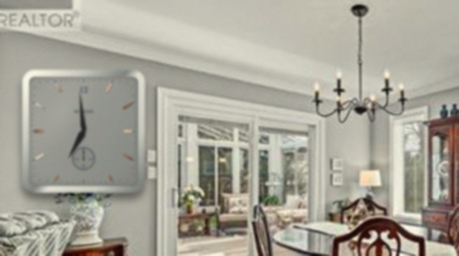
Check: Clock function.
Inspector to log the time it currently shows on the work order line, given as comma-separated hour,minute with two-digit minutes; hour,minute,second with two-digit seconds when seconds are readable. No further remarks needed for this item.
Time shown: 6,59
